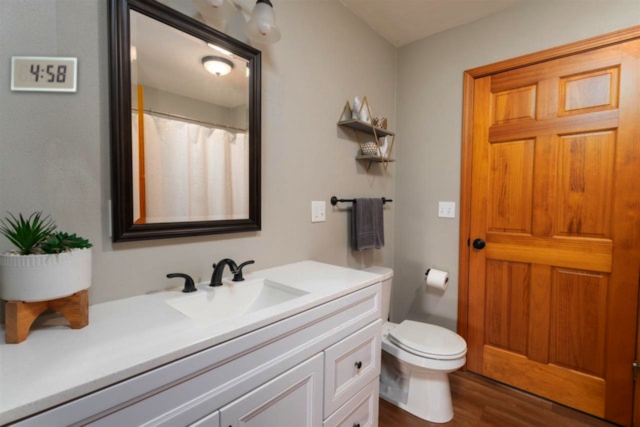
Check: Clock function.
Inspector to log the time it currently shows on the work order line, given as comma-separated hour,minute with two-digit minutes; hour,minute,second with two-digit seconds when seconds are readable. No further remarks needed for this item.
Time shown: 4,58
